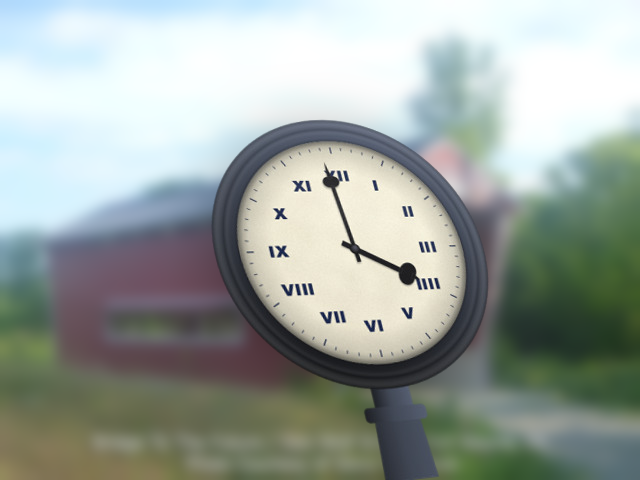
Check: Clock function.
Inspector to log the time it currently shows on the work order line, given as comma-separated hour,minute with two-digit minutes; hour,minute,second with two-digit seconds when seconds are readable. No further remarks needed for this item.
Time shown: 3,59
